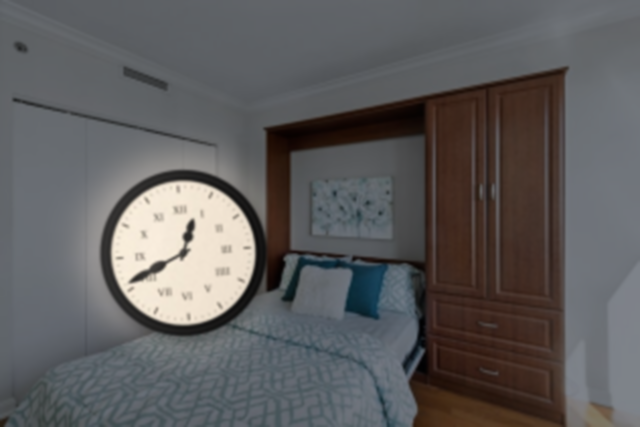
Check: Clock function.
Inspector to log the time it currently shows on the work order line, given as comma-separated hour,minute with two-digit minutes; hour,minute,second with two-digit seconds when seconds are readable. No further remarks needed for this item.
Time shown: 12,41
